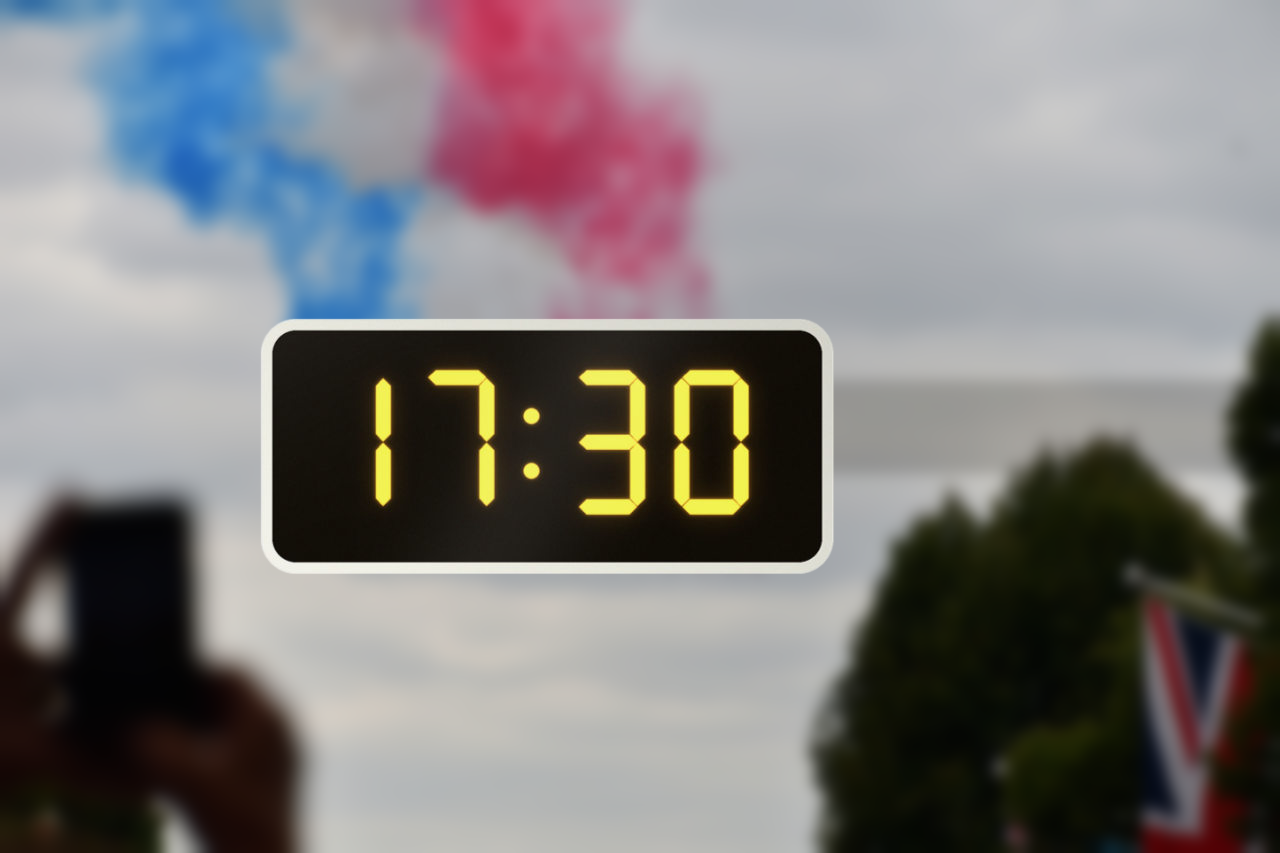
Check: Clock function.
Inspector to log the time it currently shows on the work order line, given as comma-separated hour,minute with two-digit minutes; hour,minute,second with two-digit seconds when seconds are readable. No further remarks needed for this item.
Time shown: 17,30
